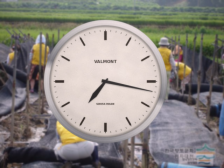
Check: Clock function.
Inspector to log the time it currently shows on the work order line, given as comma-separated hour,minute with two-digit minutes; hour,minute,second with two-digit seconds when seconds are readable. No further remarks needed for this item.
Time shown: 7,17
